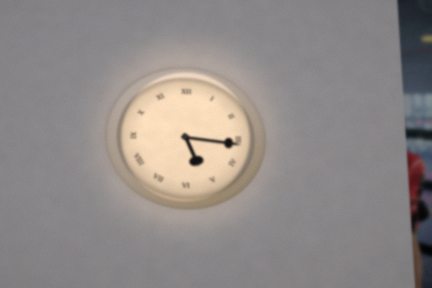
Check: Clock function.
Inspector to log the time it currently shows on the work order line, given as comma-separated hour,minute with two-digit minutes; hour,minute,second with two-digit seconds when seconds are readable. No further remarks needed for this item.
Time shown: 5,16
